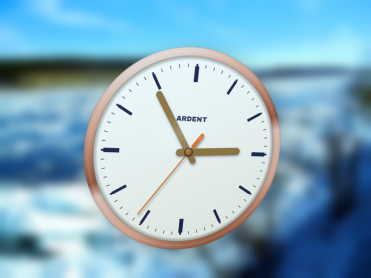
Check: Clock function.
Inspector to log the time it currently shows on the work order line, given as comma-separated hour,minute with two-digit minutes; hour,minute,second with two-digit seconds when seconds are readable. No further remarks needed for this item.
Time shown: 2,54,36
